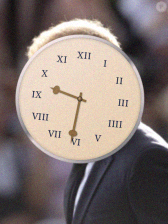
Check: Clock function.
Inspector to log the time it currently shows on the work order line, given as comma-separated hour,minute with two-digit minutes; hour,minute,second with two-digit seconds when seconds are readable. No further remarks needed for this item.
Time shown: 9,31
